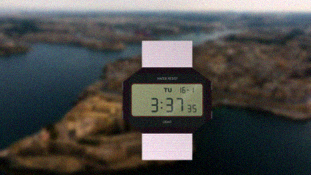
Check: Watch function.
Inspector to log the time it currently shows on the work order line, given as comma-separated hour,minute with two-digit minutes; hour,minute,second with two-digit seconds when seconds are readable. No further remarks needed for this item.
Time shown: 3,37,35
